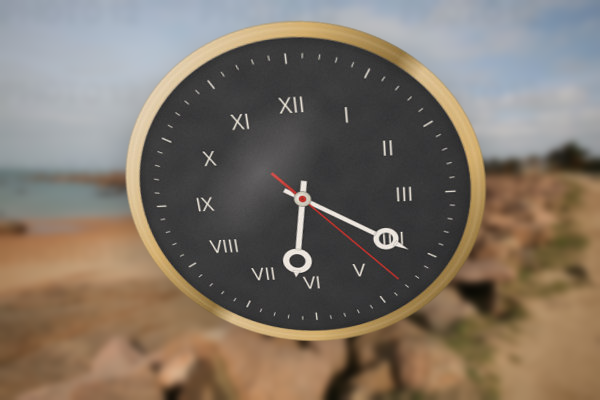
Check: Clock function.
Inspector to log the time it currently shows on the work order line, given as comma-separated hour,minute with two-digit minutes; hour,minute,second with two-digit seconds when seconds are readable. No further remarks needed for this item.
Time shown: 6,20,23
